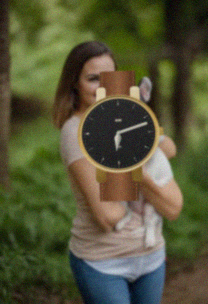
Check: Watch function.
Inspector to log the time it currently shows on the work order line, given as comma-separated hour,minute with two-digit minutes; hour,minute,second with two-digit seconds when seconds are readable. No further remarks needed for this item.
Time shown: 6,12
